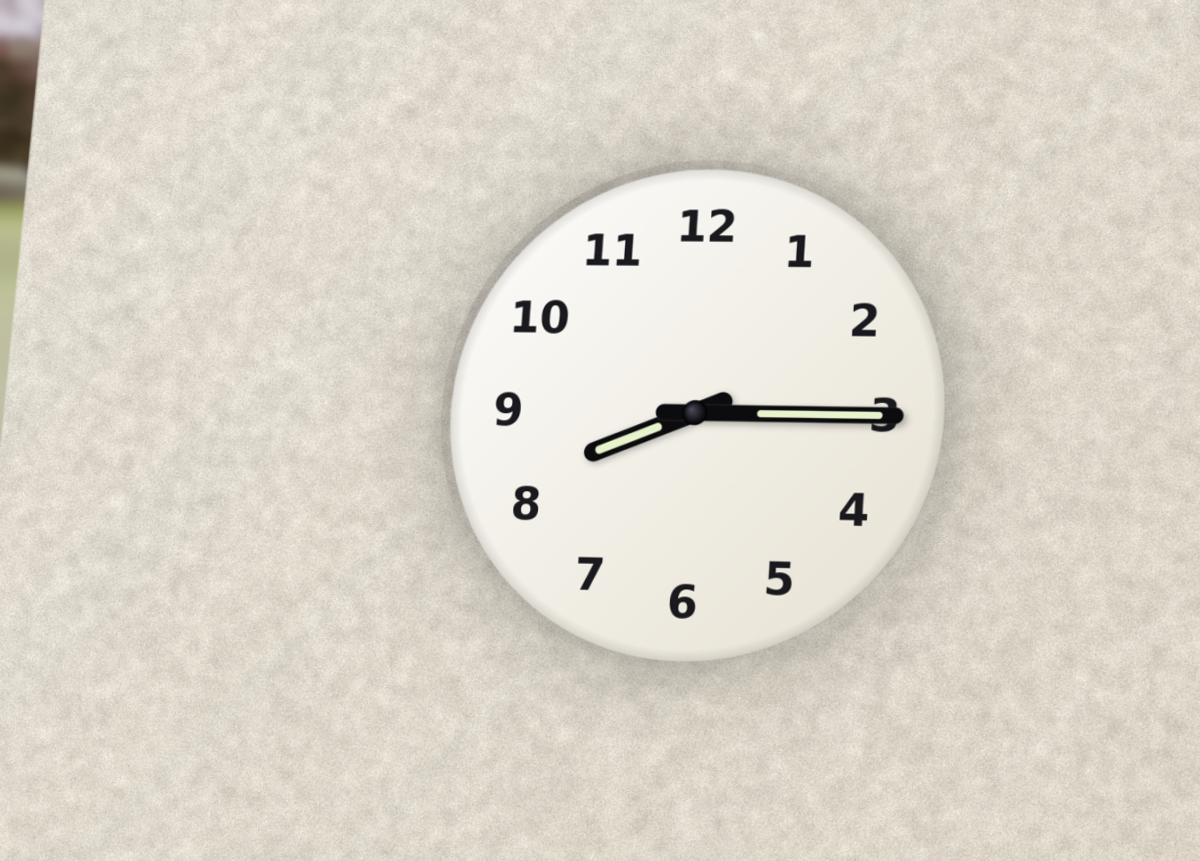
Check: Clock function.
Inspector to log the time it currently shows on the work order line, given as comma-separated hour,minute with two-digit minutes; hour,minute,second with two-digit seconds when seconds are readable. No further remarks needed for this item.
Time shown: 8,15
